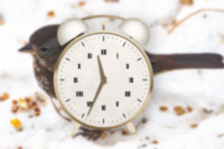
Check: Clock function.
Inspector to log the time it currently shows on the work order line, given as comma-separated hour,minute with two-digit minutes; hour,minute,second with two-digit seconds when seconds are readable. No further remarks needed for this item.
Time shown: 11,34
